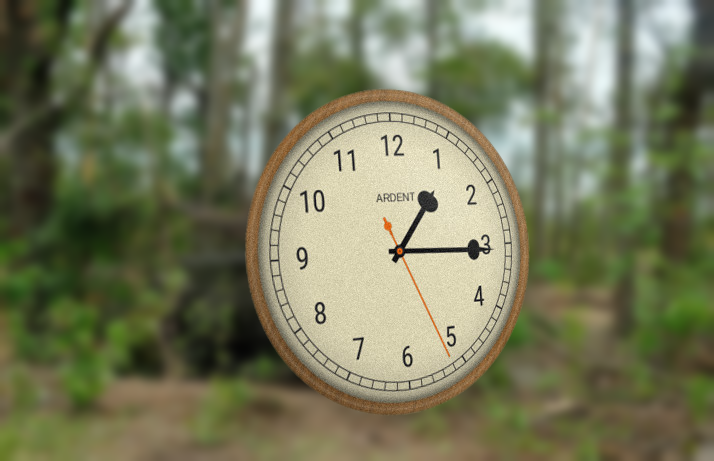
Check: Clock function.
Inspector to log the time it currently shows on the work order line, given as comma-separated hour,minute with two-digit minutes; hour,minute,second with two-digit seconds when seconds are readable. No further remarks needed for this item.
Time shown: 1,15,26
